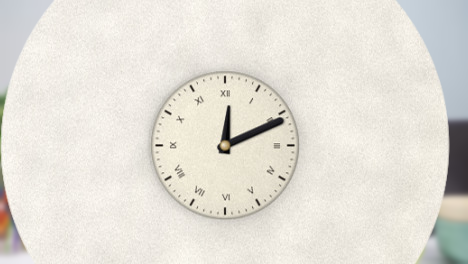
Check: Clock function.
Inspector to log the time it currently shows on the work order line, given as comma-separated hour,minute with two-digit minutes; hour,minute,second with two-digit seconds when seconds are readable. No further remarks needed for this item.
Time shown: 12,11
